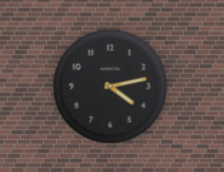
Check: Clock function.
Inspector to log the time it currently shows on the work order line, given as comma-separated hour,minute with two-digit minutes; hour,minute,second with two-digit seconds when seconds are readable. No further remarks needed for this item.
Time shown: 4,13
